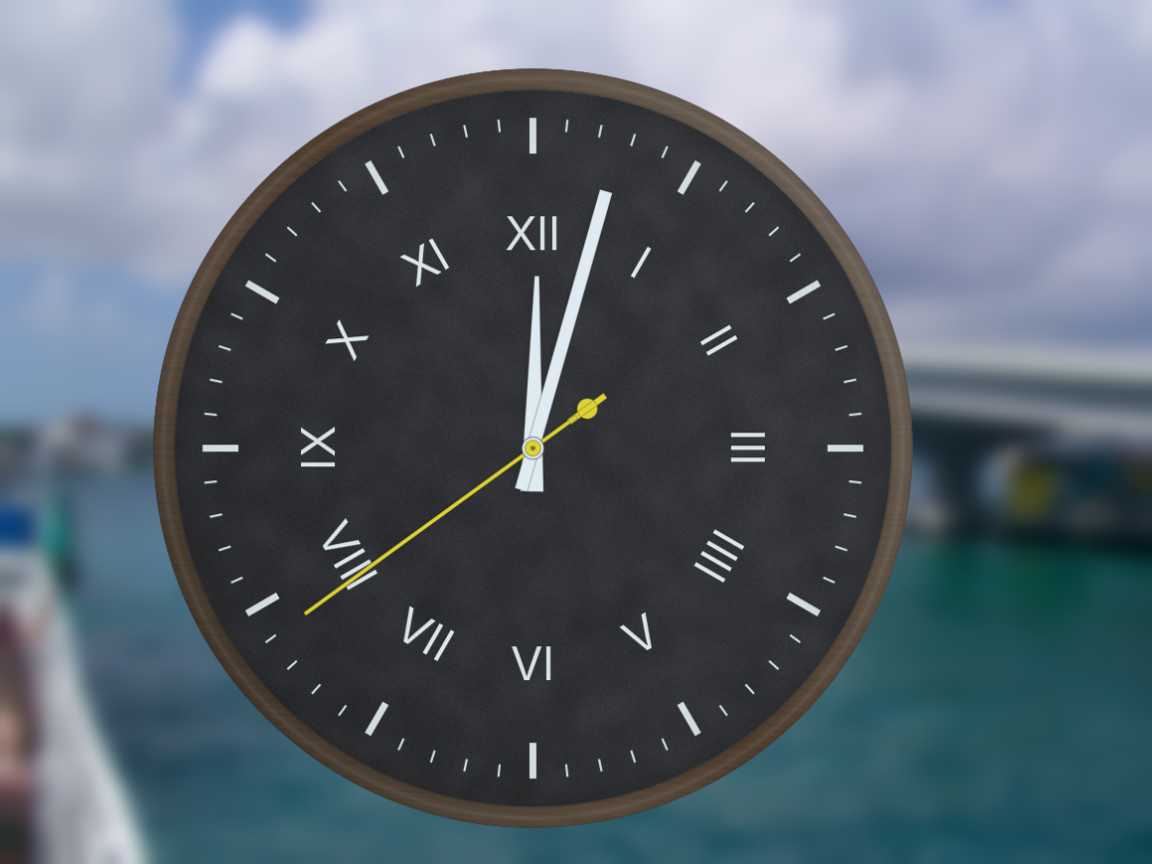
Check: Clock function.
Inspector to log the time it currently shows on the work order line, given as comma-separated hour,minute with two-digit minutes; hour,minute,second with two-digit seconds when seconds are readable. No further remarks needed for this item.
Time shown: 12,02,39
